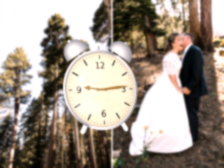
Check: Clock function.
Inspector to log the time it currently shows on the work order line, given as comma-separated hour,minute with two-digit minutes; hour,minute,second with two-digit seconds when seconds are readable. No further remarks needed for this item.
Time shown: 9,14
